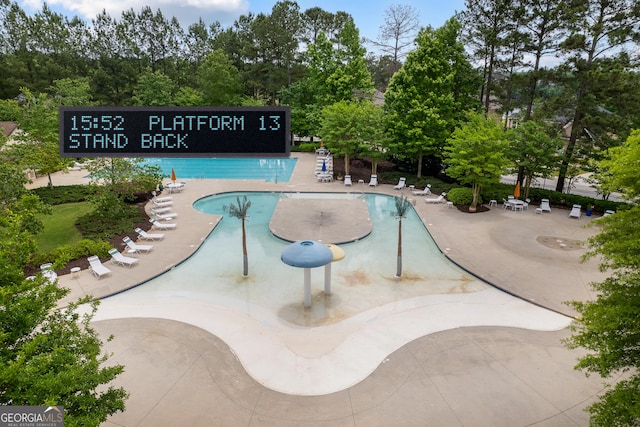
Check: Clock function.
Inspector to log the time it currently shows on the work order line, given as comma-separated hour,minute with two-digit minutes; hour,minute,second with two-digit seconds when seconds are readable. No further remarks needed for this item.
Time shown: 15,52
